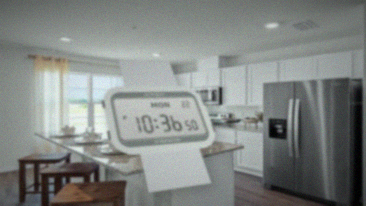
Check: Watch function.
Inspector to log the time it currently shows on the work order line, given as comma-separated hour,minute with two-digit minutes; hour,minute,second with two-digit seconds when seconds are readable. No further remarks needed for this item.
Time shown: 10,36
